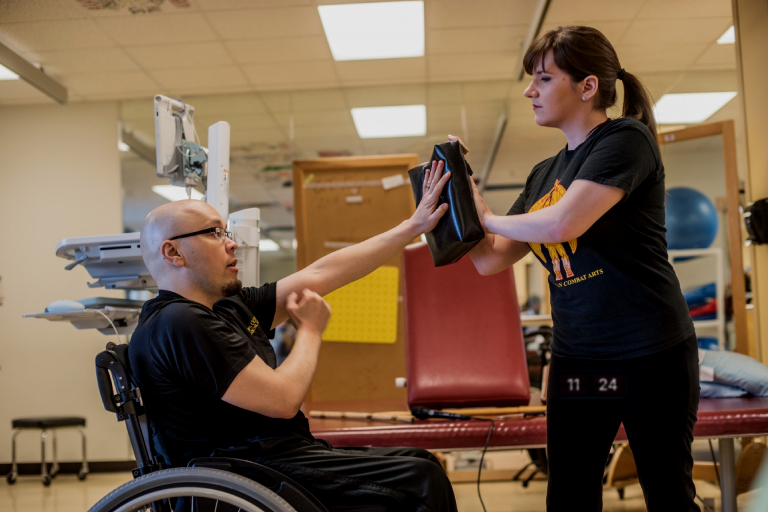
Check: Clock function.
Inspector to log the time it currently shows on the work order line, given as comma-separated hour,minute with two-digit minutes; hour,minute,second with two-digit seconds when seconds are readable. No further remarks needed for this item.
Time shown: 11,24
